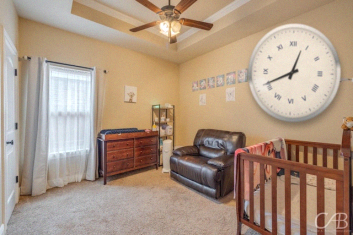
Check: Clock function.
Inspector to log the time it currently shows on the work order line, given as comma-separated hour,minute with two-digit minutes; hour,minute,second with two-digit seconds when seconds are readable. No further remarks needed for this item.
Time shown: 12,41
